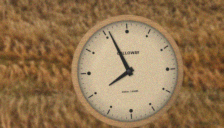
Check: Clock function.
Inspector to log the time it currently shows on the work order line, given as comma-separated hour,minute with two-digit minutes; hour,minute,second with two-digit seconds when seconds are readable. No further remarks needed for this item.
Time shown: 7,56
